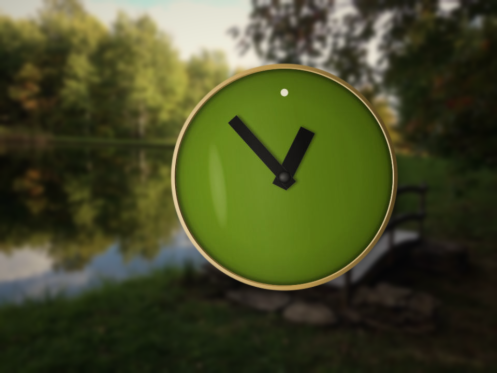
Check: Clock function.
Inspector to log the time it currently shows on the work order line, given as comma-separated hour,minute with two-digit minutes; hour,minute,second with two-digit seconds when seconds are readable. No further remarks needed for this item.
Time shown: 12,53
